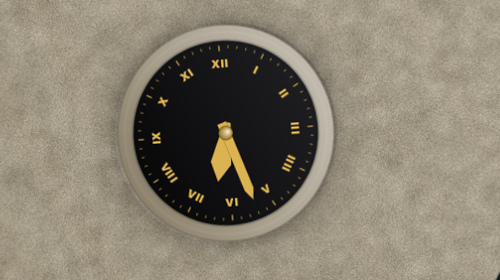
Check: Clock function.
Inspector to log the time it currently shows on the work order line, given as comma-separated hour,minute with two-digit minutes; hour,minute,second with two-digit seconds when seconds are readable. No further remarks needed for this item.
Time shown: 6,27
